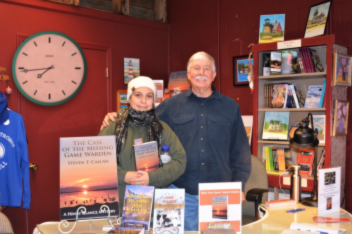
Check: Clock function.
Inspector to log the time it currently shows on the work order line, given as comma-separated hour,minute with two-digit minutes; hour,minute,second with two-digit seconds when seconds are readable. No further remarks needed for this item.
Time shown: 7,44
